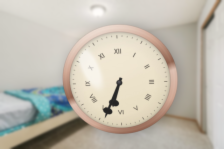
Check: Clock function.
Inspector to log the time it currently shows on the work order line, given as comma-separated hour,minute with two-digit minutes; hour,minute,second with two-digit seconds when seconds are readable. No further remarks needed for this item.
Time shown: 6,34
